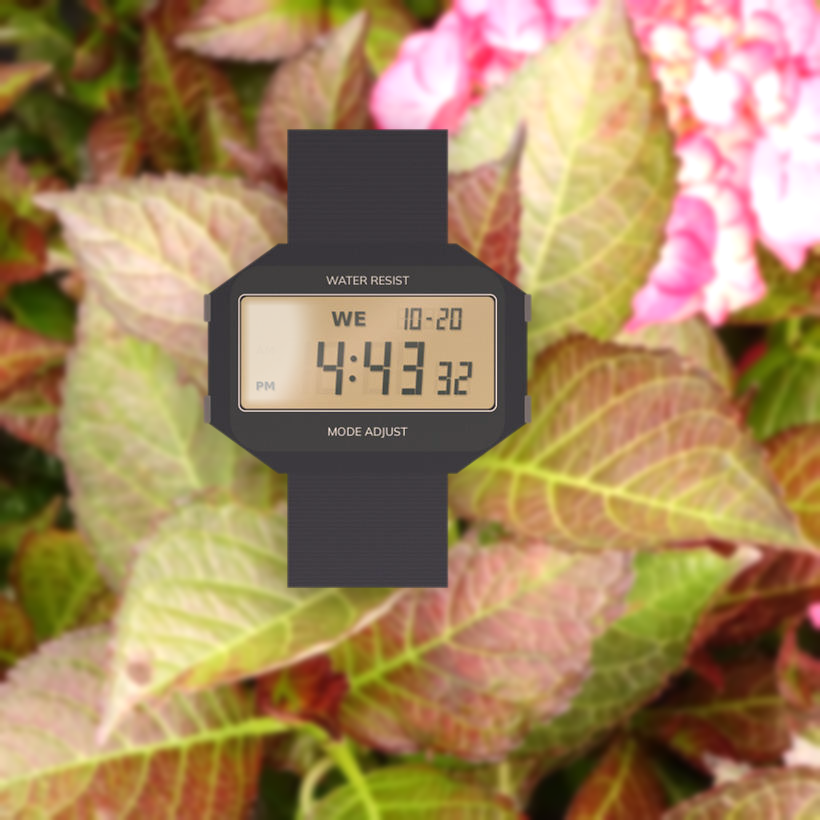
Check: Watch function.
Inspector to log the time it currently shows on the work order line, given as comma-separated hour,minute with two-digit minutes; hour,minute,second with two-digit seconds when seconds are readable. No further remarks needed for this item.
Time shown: 4,43,32
